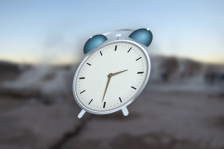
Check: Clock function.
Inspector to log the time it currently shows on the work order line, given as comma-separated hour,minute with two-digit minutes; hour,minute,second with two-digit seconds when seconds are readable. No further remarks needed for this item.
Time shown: 2,31
